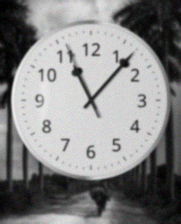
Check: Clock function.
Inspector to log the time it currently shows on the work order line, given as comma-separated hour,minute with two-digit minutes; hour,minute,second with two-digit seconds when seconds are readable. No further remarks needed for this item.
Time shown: 11,06,56
